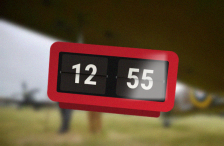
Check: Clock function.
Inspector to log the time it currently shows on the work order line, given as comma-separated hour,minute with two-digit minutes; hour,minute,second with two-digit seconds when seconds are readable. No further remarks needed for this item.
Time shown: 12,55
